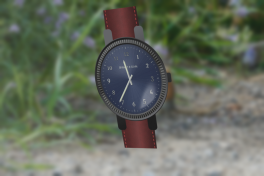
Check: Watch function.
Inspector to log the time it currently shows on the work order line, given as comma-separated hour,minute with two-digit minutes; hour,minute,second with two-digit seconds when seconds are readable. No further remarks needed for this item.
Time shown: 11,36
